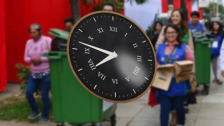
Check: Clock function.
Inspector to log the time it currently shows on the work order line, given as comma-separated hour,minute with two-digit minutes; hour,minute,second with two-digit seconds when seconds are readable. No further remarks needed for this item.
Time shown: 7,47
